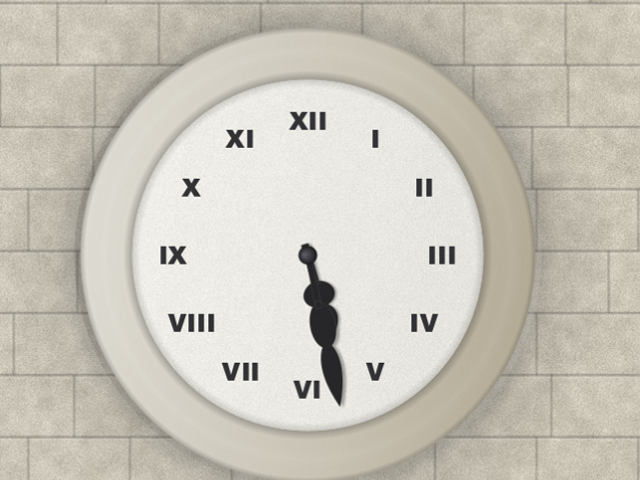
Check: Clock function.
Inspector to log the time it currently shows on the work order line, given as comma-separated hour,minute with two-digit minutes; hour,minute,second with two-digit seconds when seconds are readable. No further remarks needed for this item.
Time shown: 5,28
